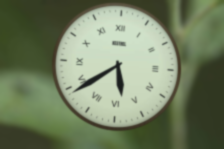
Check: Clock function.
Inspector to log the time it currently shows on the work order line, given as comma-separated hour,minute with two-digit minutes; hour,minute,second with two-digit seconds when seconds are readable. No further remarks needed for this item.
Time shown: 5,39
